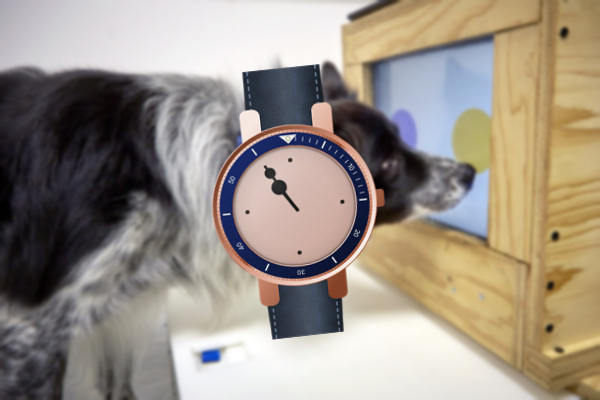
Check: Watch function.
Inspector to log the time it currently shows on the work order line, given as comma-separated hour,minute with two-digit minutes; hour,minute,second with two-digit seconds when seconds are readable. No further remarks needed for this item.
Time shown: 10,55
